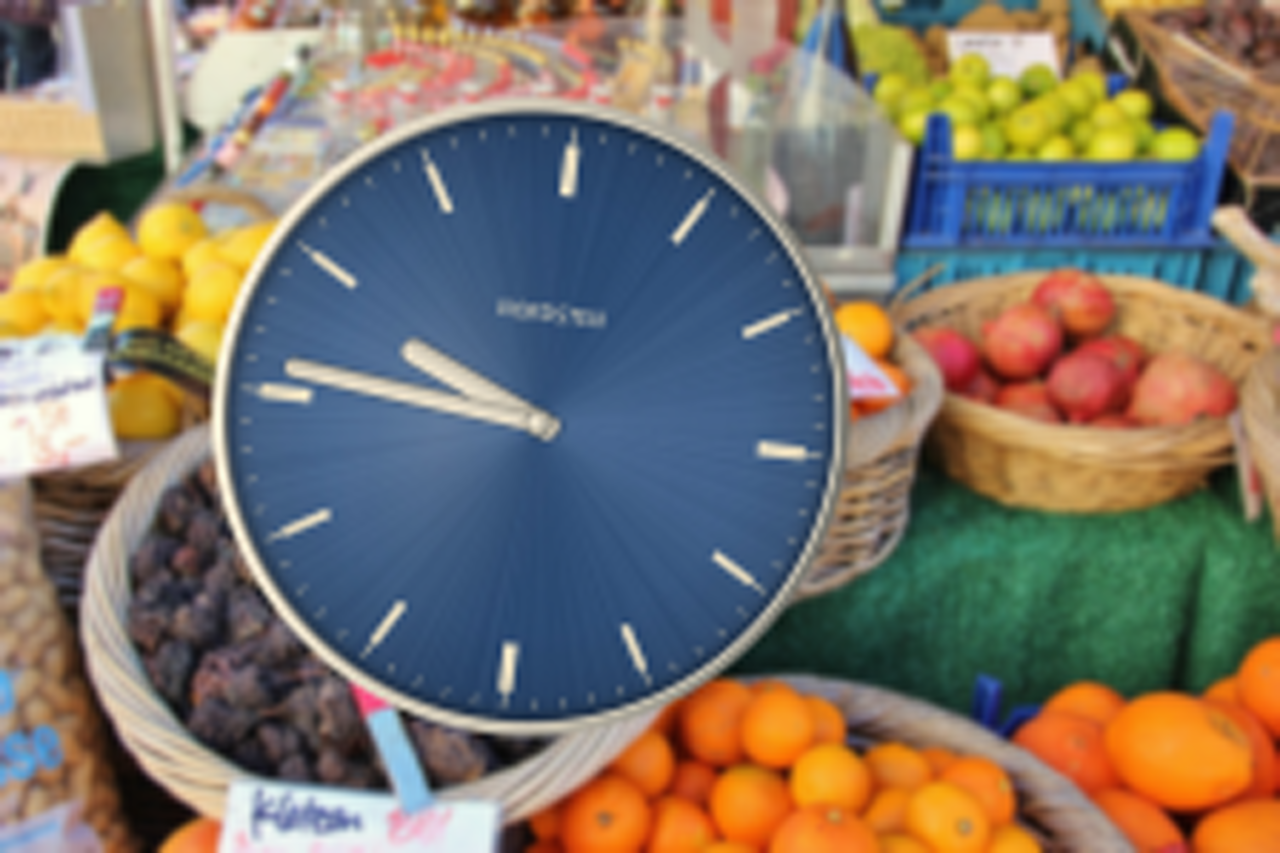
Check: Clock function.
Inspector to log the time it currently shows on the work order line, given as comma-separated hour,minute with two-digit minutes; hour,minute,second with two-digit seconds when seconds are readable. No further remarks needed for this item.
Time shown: 9,46
